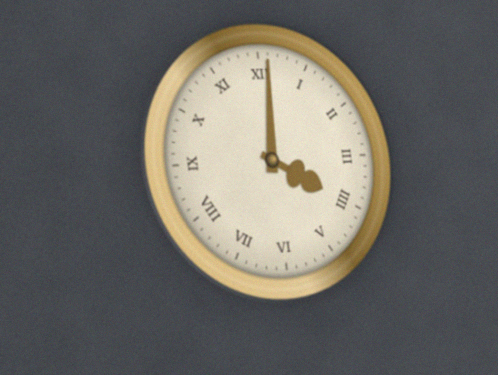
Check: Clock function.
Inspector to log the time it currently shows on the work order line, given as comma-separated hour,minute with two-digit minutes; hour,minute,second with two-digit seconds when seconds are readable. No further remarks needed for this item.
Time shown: 4,01
